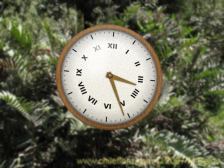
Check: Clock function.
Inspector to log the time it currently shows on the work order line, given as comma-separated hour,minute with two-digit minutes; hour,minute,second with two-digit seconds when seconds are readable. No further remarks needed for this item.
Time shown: 3,26
